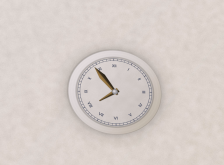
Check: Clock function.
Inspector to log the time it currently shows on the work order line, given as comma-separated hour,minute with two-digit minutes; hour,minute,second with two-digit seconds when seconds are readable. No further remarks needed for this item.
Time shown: 7,54
